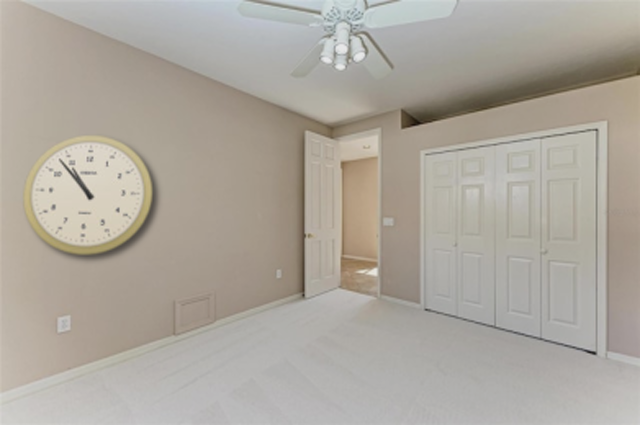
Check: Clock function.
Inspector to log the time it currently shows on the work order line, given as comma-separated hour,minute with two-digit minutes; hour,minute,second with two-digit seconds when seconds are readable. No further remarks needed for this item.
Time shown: 10,53
